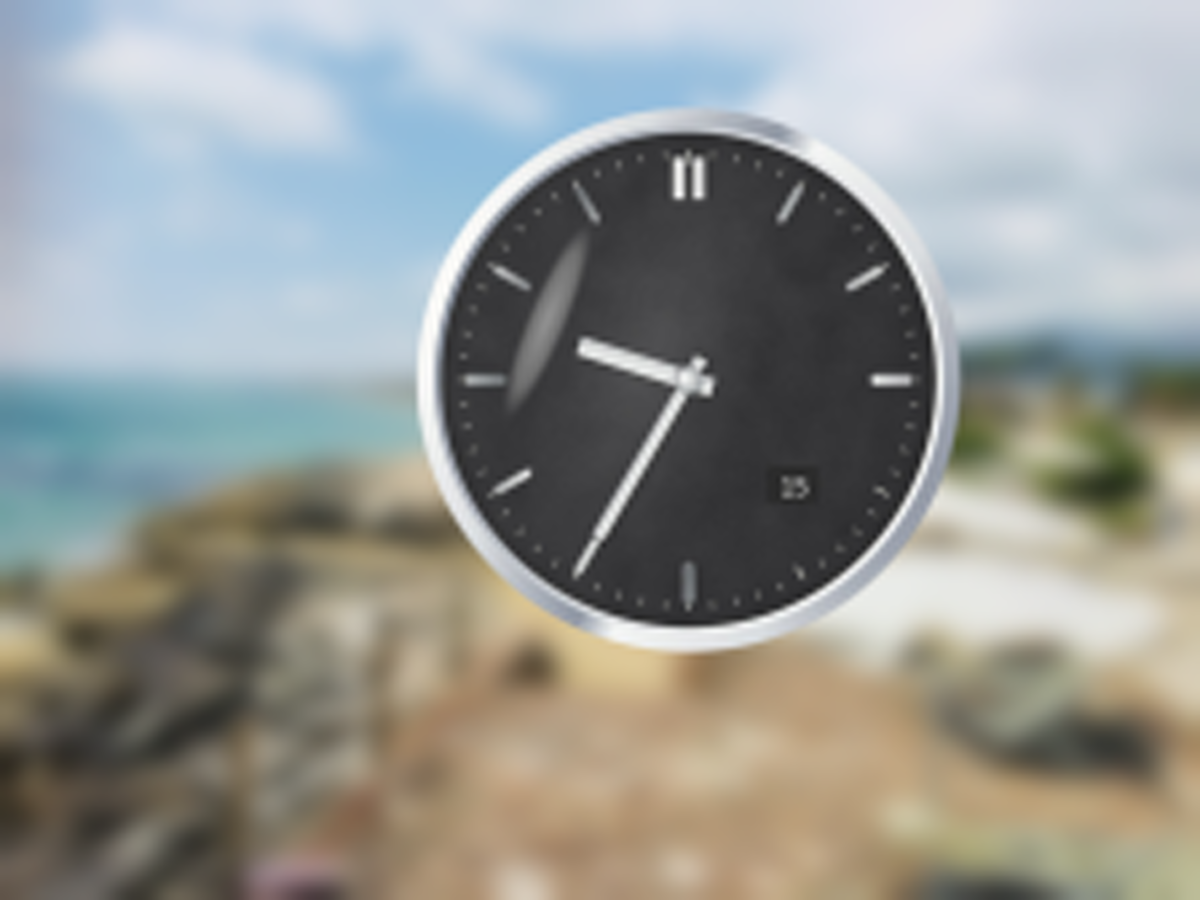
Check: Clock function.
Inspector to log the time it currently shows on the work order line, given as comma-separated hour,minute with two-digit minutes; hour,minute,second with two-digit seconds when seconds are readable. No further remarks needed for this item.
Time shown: 9,35
